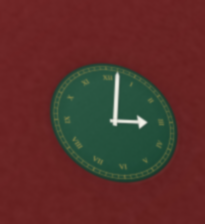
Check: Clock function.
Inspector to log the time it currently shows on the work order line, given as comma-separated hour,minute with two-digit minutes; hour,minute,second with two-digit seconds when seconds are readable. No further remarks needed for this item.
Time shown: 3,02
